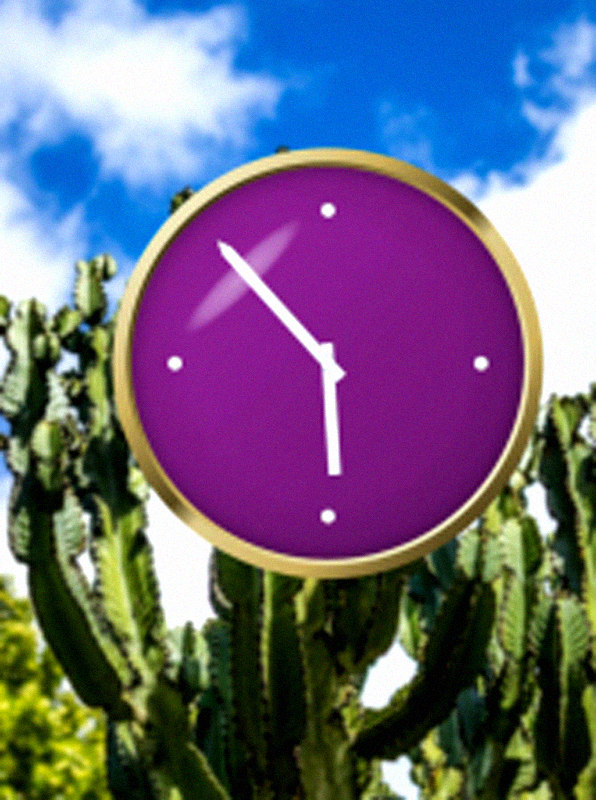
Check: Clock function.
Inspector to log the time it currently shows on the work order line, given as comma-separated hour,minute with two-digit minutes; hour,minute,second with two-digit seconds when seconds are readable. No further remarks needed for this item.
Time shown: 5,53
